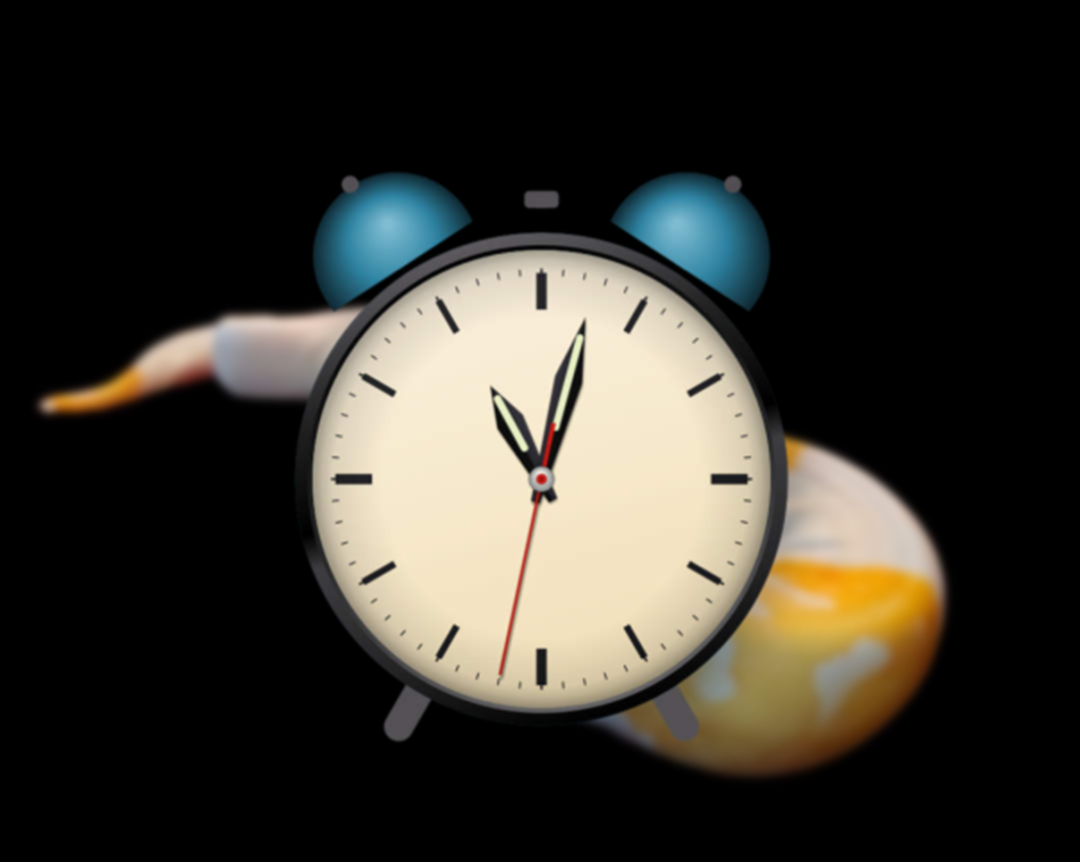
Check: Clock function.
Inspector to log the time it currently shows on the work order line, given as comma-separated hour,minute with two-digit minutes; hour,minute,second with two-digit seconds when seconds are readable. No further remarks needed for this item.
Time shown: 11,02,32
